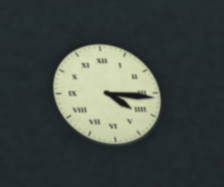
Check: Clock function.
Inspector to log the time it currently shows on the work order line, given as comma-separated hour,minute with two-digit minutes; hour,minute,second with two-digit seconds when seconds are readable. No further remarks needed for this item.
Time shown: 4,16
